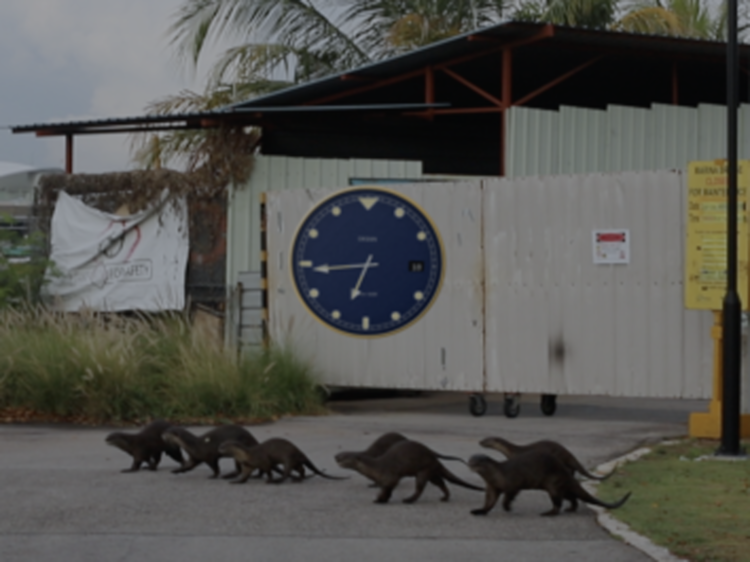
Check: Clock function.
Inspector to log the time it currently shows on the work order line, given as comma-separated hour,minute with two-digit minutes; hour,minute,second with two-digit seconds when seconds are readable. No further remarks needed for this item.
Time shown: 6,44
